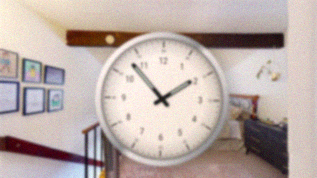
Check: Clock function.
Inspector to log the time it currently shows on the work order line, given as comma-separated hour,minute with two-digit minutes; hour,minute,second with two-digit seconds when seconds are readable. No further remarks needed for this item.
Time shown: 1,53
